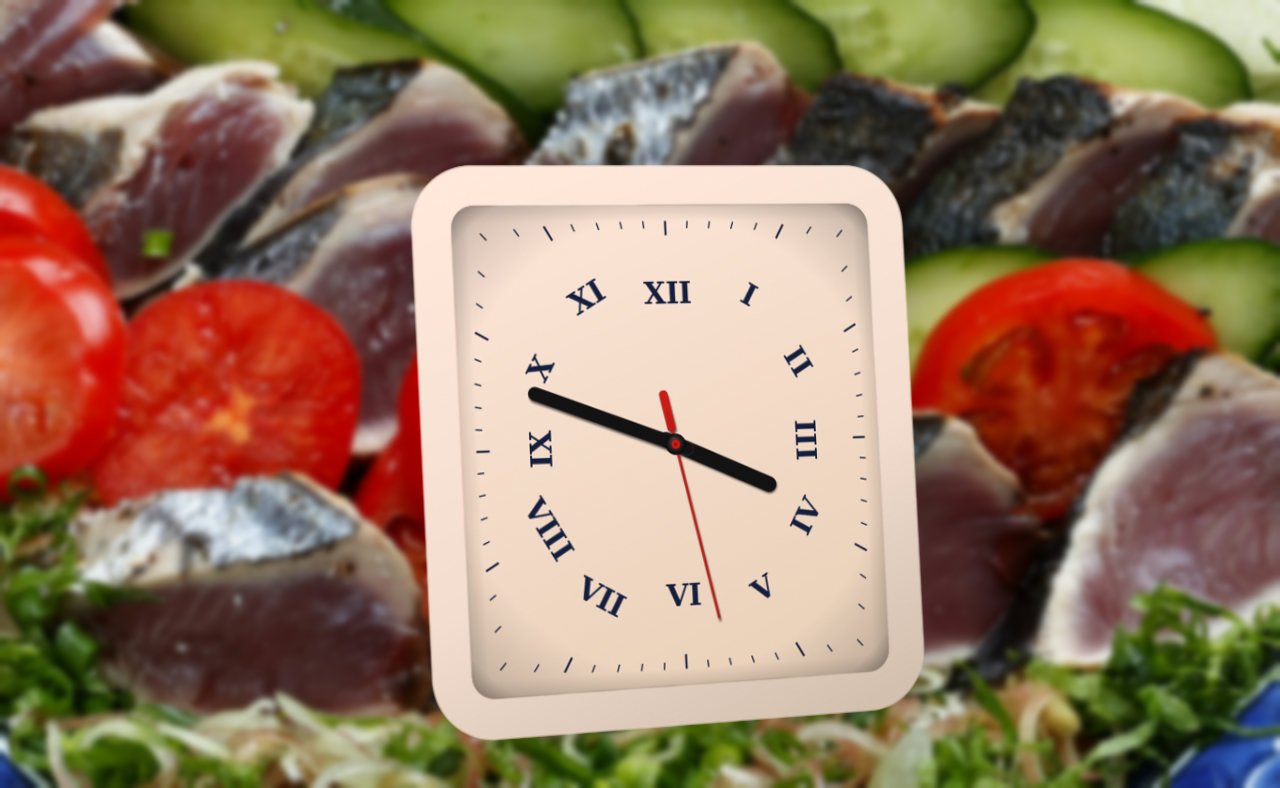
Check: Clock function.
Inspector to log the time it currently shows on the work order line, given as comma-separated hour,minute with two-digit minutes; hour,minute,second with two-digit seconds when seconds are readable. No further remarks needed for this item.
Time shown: 3,48,28
